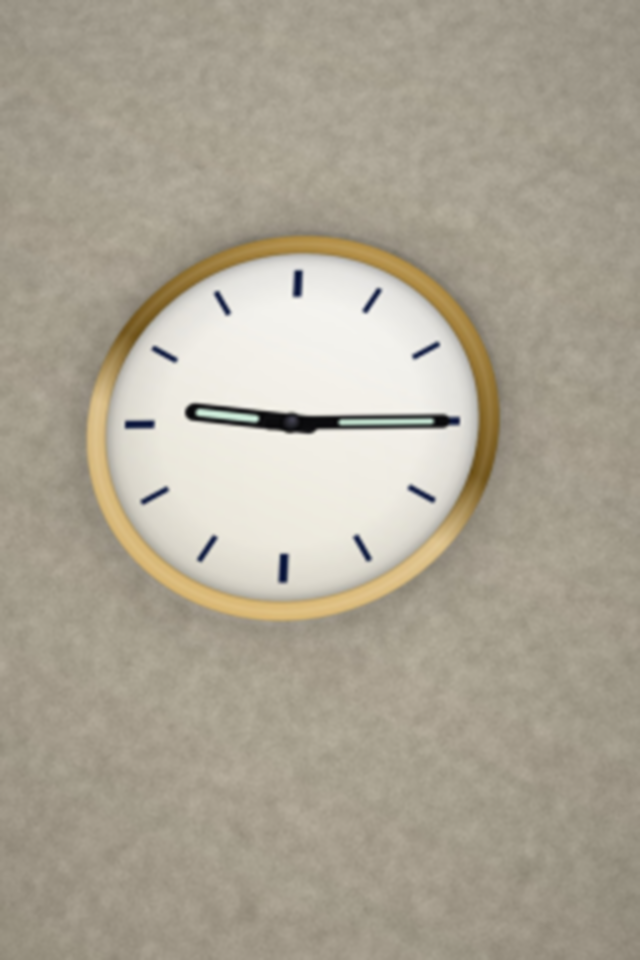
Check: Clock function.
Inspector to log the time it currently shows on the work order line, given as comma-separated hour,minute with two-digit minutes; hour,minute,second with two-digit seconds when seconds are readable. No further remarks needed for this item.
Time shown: 9,15
